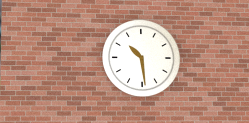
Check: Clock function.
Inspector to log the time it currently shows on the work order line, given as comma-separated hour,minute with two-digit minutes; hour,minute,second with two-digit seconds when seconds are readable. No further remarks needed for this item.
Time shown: 10,29
